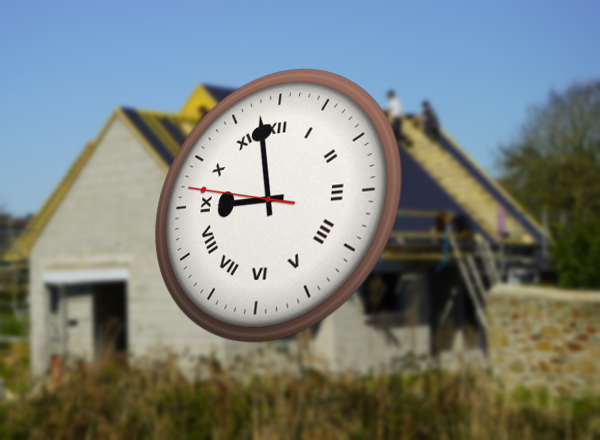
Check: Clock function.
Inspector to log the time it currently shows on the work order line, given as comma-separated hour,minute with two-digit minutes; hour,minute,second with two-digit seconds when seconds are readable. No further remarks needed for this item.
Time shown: 8,57,47
